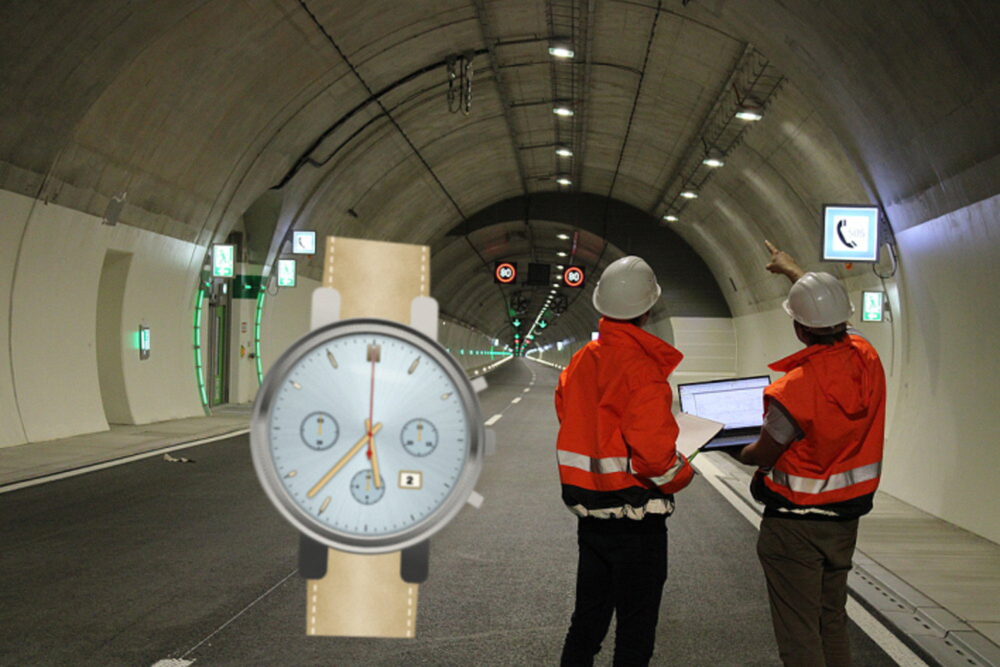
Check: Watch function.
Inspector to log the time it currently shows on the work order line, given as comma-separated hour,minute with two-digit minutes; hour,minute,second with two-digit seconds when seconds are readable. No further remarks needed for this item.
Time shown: 5,37
